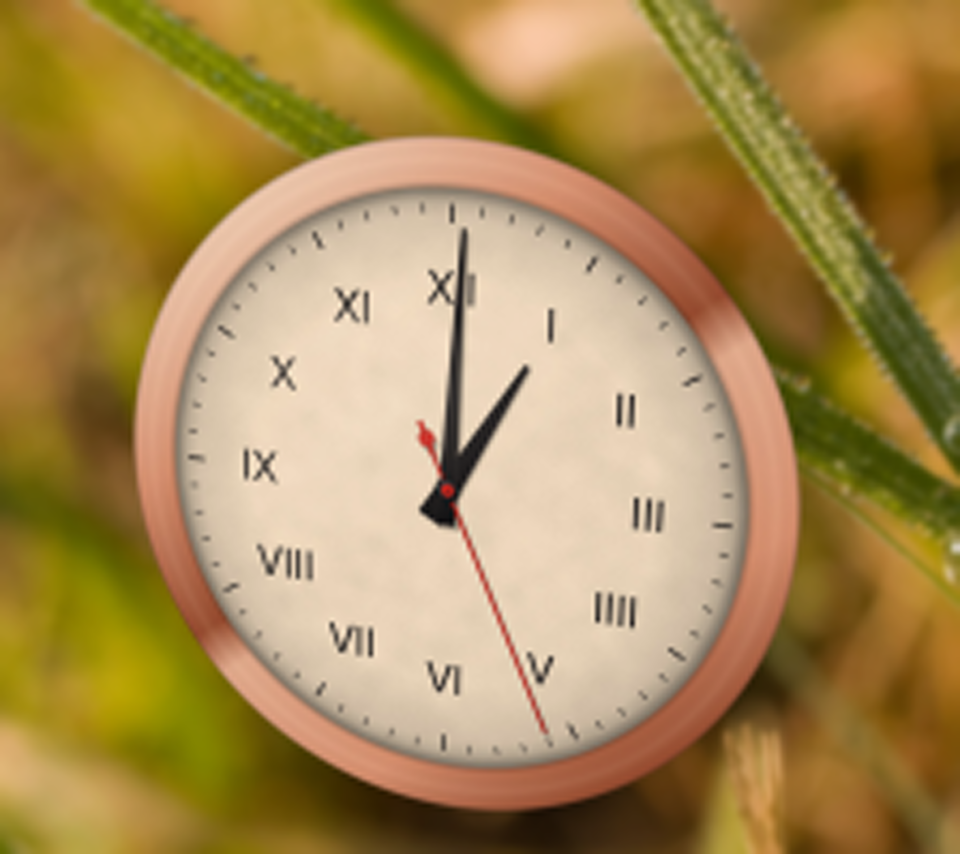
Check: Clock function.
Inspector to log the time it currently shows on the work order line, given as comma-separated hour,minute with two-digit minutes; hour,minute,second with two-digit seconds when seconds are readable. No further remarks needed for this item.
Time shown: 1,00,26
